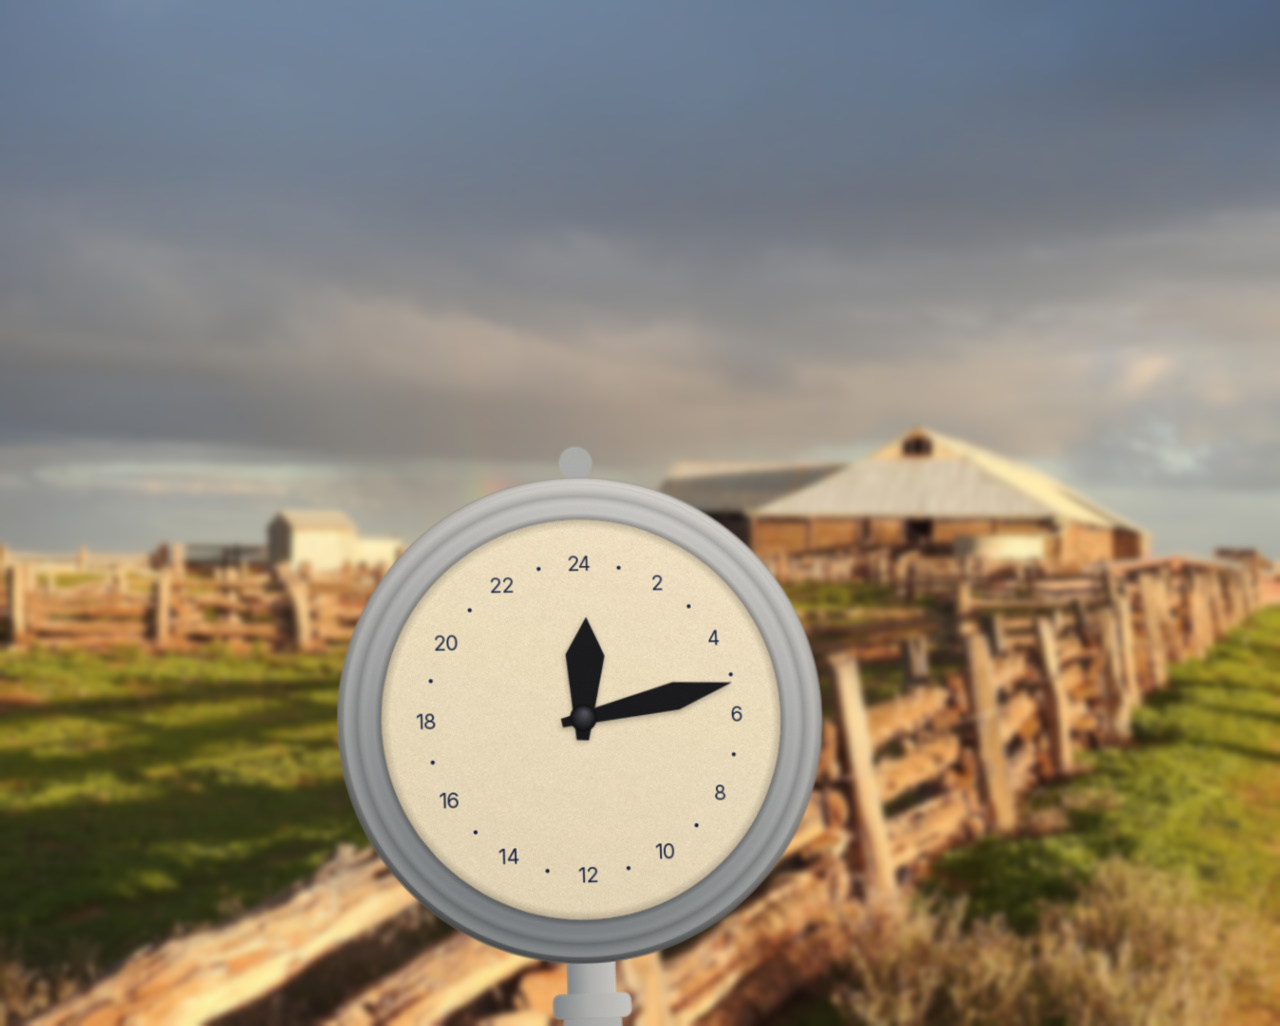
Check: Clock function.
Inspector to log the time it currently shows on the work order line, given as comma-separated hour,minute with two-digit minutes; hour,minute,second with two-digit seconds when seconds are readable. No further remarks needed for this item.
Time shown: 0,13
